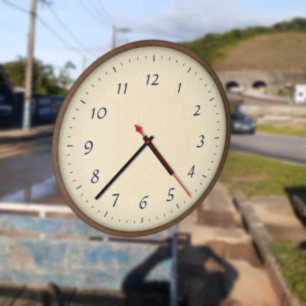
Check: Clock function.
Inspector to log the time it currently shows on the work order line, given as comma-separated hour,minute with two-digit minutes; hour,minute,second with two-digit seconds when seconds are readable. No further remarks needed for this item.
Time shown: 4,37,23
